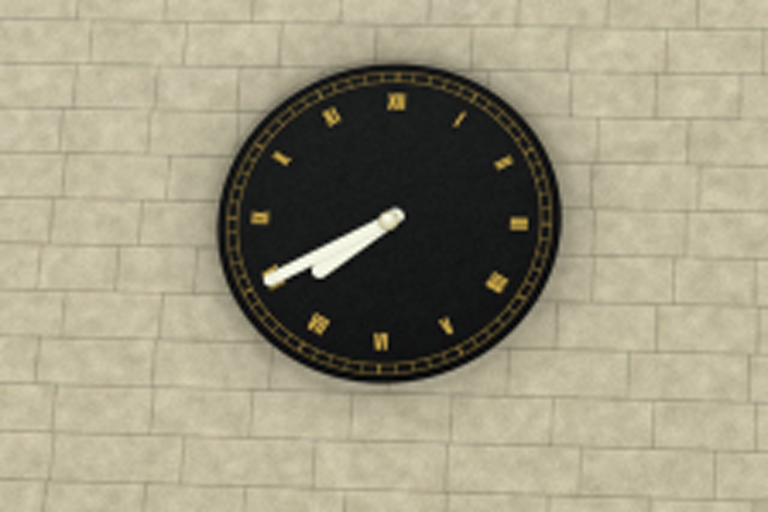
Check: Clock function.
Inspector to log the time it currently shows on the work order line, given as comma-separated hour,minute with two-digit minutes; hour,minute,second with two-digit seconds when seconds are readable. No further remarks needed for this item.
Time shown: 7,40
